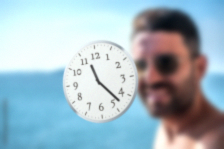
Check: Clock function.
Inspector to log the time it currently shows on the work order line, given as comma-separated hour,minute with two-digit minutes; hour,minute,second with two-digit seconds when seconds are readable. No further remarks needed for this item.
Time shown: 11,23
